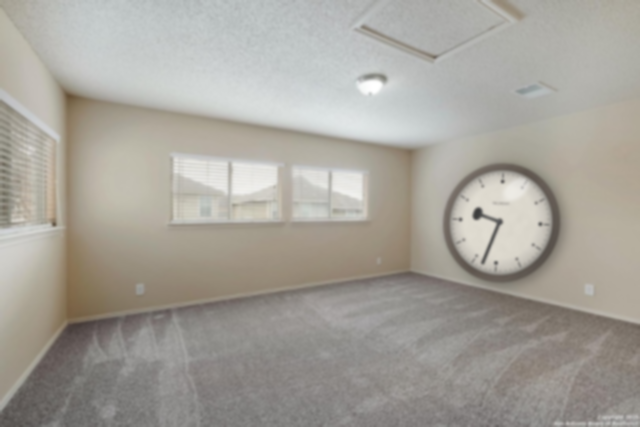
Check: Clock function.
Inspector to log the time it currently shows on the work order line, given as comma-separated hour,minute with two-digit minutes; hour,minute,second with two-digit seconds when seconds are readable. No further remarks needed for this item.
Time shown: 9,33
